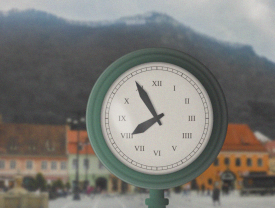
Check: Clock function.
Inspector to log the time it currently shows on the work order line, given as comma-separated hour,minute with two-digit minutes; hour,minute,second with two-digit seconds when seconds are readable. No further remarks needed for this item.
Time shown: 7,55
